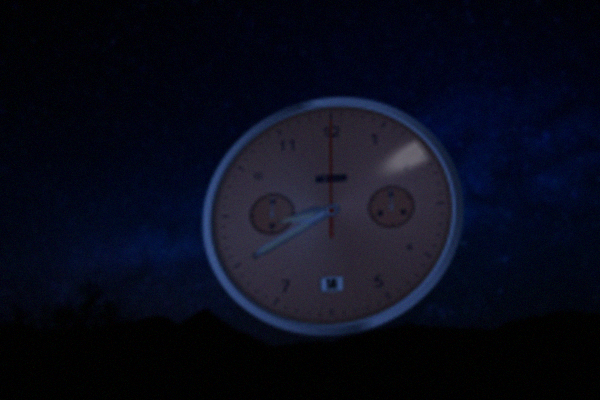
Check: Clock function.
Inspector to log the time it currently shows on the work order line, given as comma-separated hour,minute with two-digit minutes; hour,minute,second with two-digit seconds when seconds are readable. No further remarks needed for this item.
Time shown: 8,40
